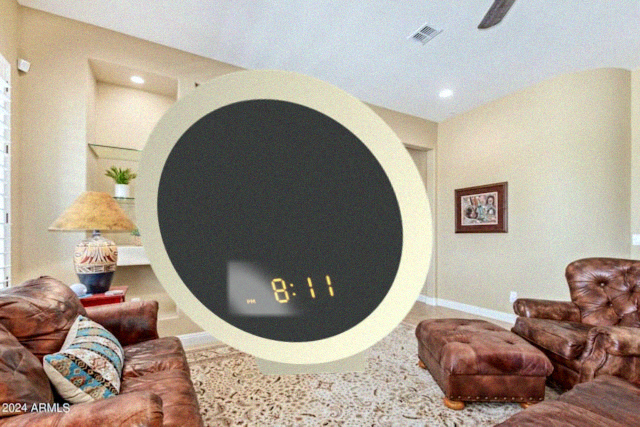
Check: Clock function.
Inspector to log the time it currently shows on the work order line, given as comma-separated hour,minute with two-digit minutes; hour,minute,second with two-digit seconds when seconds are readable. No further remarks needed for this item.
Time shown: 8,11
